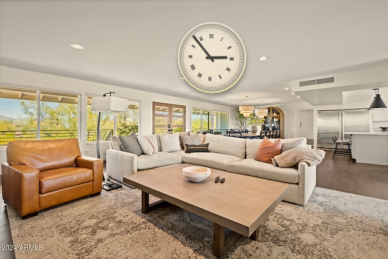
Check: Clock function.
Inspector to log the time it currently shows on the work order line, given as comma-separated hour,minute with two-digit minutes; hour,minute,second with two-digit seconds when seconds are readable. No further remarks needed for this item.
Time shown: 2,53
